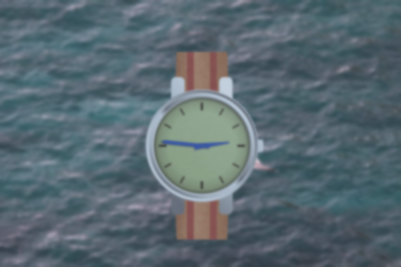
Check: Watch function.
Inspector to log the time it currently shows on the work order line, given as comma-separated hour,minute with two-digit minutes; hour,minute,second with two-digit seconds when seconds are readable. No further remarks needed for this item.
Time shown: 2,46
